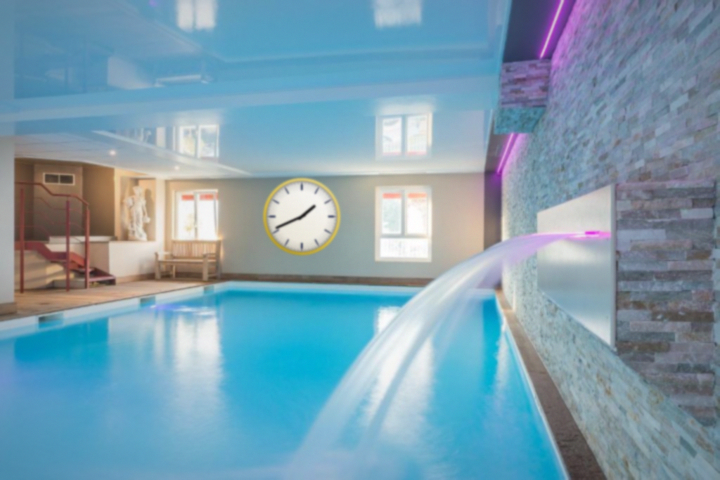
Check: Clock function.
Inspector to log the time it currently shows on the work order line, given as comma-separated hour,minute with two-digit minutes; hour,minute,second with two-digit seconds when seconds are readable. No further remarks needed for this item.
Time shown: 1,41
